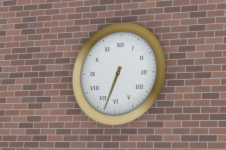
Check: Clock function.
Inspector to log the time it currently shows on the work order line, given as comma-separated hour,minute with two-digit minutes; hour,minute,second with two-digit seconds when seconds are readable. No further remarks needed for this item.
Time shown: 6,33
